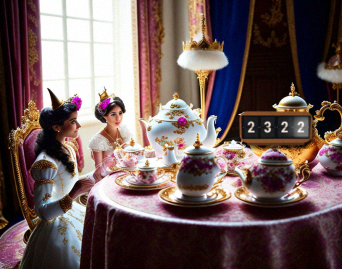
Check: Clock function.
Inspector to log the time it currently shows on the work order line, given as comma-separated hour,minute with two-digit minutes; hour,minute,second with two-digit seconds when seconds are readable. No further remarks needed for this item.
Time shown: 23,22
